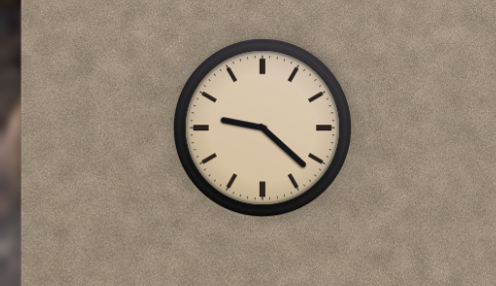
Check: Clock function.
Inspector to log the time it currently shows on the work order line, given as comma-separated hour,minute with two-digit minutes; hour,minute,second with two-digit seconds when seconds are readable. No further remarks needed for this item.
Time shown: 9,22
